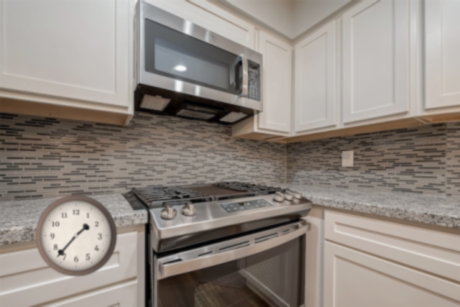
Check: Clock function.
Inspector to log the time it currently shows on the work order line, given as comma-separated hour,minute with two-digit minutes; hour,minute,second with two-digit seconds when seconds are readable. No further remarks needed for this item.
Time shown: 1,37
